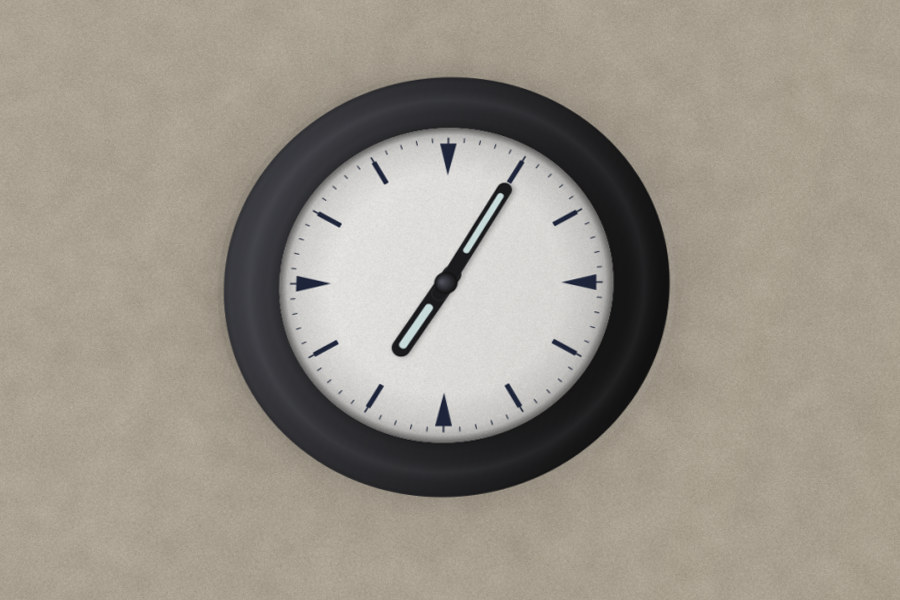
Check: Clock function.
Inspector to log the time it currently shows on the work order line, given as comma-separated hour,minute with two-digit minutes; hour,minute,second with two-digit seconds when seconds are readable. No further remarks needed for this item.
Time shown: 7,05
